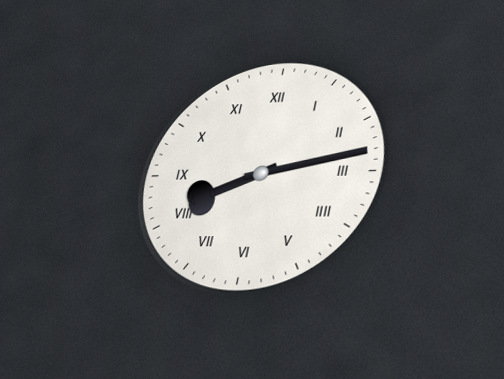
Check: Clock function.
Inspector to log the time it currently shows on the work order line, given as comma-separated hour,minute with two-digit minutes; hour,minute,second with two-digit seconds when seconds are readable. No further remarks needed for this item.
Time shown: 8,13
